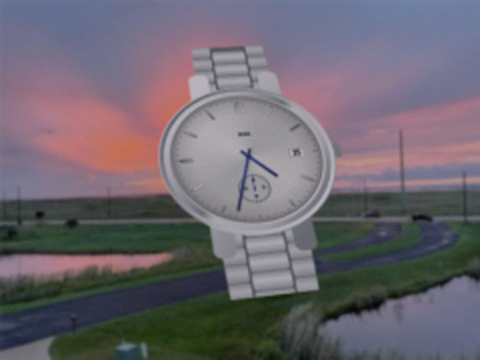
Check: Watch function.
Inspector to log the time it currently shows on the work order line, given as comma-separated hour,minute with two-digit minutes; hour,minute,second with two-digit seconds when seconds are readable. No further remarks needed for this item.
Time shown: 4,33
